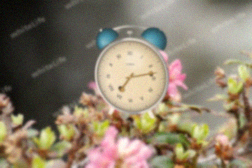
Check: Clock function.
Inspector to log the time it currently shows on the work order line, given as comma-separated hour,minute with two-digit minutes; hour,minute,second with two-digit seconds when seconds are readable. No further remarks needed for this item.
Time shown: 7,13
